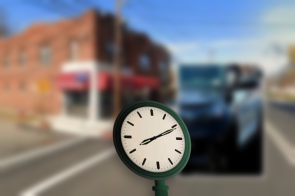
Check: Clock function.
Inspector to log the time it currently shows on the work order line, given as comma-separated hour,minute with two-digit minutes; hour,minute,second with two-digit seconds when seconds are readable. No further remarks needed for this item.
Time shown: 8,11
